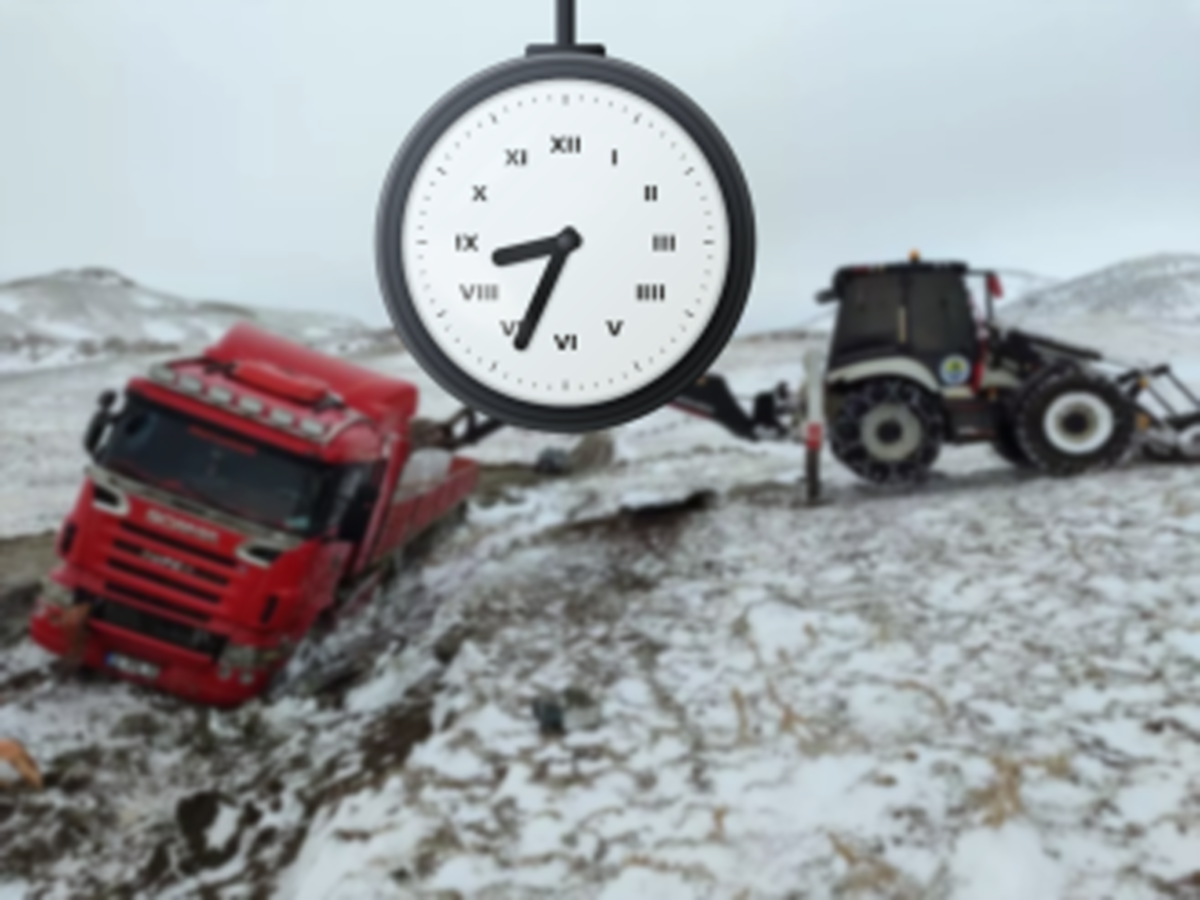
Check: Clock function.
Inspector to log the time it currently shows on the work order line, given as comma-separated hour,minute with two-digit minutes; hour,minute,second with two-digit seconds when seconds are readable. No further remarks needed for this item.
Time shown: 8,34
